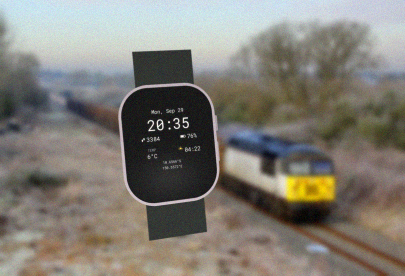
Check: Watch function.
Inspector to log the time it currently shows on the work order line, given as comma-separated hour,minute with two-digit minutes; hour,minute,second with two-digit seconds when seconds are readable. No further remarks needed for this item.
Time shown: 20,35
